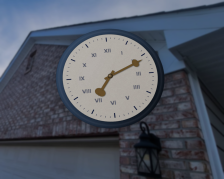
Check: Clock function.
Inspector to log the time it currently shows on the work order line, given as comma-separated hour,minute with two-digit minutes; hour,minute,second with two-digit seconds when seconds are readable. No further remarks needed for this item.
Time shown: 7,11
